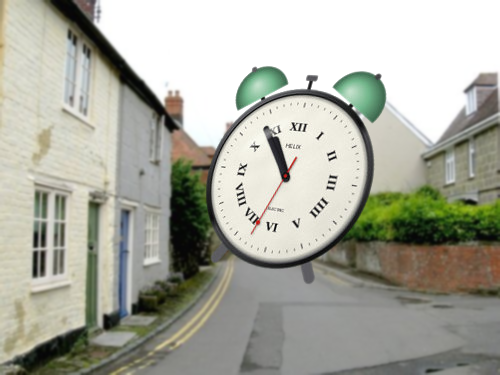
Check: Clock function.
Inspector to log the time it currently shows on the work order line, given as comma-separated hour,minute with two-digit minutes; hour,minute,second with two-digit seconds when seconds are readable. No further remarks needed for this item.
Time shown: 10,53,33
